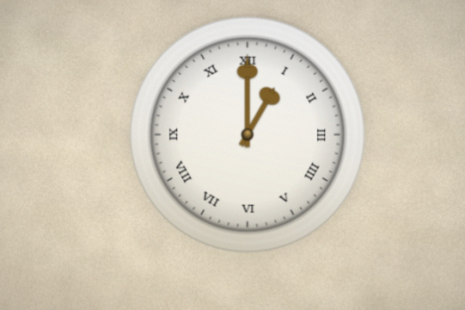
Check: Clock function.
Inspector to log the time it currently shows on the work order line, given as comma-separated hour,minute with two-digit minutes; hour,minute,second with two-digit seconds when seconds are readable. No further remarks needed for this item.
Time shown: 1,00
